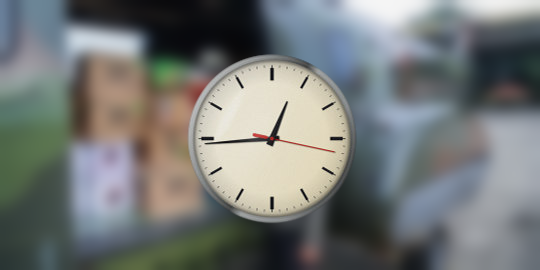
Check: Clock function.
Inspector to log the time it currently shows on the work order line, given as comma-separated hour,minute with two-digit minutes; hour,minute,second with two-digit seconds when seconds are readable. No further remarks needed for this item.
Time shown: 12,44,17
